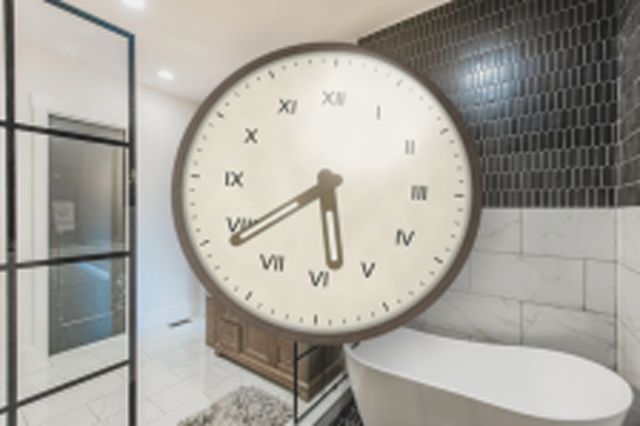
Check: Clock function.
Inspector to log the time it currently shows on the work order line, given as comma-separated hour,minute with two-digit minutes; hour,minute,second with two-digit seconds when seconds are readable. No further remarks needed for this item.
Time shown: 5,39
